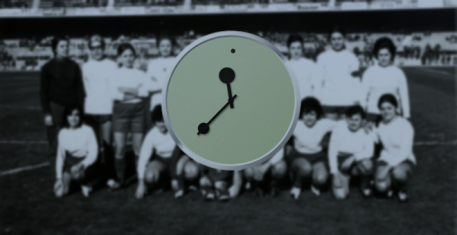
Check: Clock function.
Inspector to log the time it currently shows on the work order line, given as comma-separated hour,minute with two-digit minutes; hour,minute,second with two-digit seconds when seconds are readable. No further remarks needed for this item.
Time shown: 11,37
